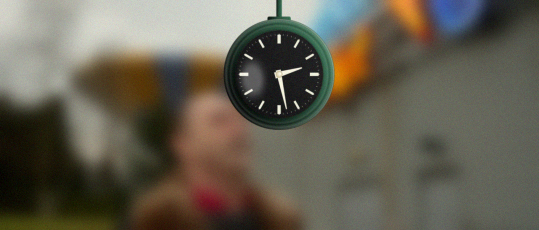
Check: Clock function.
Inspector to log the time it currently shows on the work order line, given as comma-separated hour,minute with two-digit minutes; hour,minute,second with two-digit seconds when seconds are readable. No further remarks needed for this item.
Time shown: 2,28
